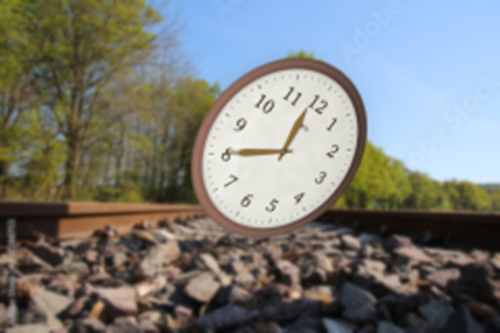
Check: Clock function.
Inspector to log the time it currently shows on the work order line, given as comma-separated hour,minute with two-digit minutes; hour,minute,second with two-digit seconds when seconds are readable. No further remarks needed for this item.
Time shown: 11,40
